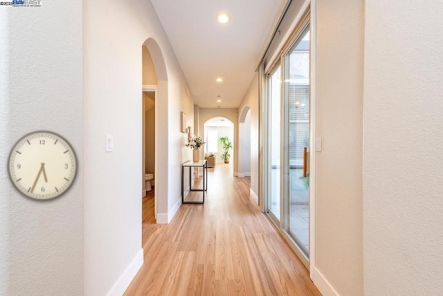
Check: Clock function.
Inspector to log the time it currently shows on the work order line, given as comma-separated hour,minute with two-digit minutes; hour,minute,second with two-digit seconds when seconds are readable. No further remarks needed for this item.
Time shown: 5,34
